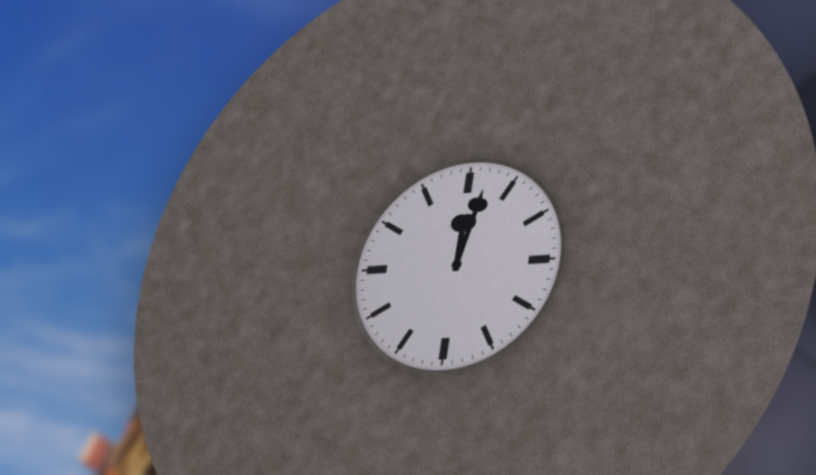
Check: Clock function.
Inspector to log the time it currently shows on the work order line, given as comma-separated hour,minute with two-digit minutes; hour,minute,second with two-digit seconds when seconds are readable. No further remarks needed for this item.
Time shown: 12,02
